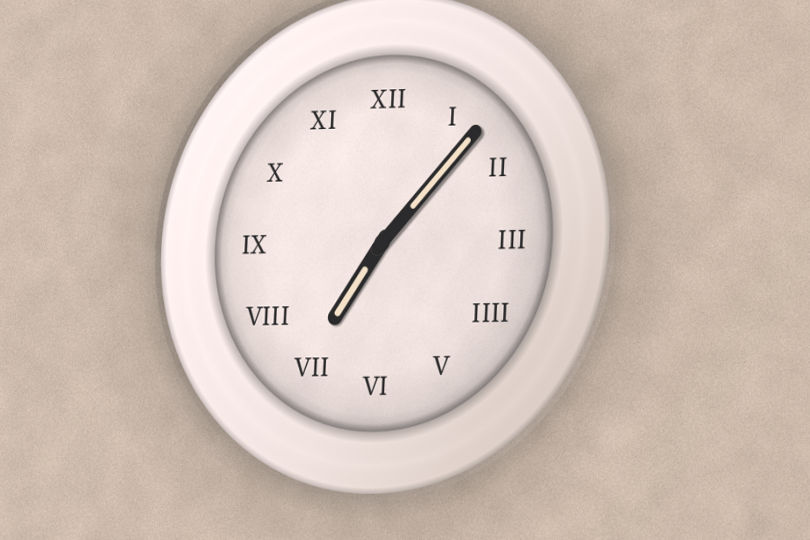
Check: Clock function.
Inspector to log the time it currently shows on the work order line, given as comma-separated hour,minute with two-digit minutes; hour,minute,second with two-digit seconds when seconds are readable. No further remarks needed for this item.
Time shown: 7,07
